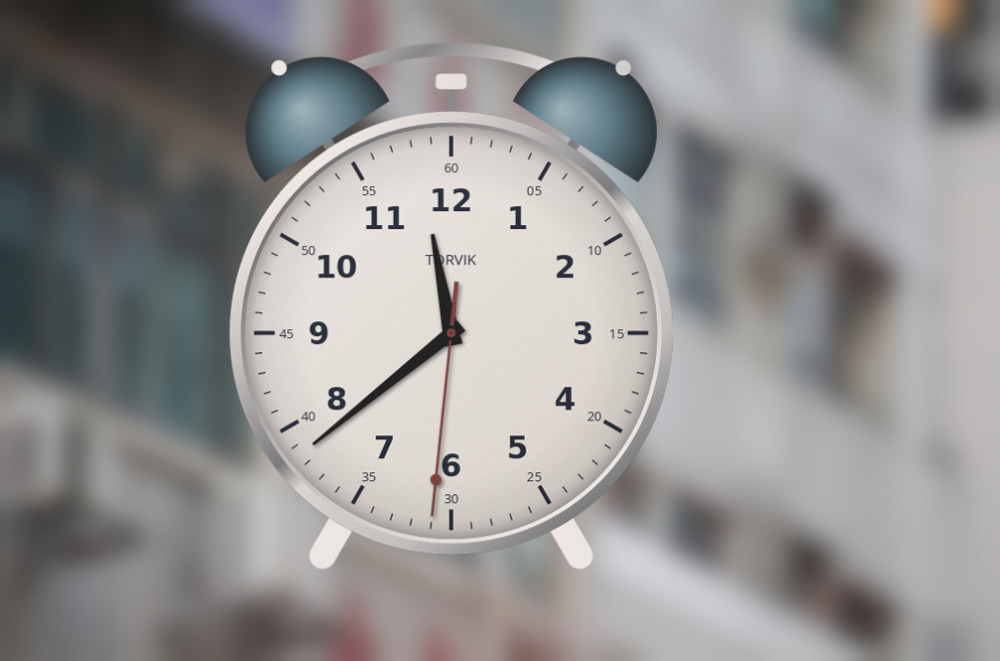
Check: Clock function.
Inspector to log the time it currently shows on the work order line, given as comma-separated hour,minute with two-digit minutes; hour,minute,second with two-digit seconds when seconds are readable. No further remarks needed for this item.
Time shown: 11,38,31
